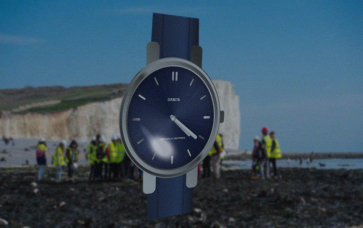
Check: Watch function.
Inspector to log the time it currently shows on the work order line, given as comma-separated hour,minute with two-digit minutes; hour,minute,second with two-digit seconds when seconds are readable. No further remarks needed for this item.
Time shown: 4,21
